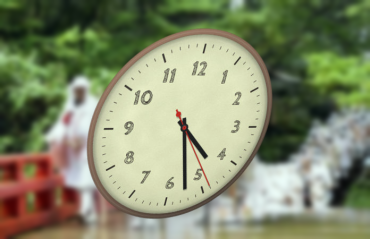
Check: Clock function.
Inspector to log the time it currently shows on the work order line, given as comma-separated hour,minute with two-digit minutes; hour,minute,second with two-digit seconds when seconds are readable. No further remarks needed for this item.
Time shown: 4,27,24
